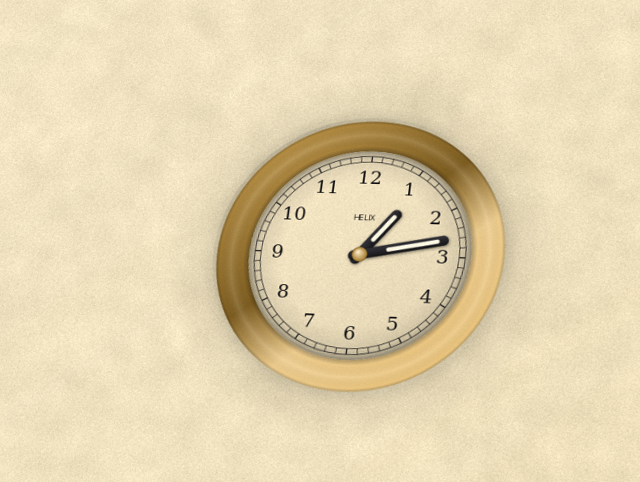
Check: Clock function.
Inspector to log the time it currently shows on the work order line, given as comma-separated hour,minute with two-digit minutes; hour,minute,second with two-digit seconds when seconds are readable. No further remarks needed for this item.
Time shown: 1,13
